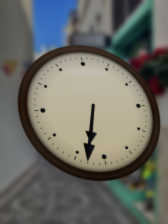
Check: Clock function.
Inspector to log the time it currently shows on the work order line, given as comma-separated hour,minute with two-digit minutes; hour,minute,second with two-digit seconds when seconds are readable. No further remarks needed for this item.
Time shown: 6,33
